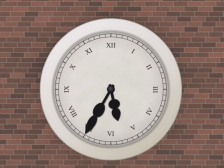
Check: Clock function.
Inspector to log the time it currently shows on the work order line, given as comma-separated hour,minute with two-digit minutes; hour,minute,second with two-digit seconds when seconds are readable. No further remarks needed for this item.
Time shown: 5,35
